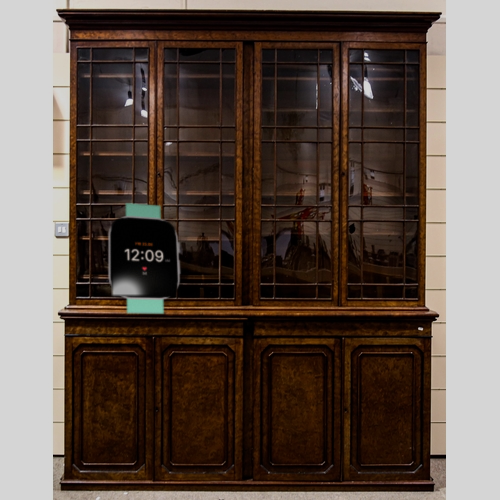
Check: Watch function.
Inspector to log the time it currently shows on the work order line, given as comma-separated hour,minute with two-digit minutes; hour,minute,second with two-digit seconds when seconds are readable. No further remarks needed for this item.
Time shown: 12,09
